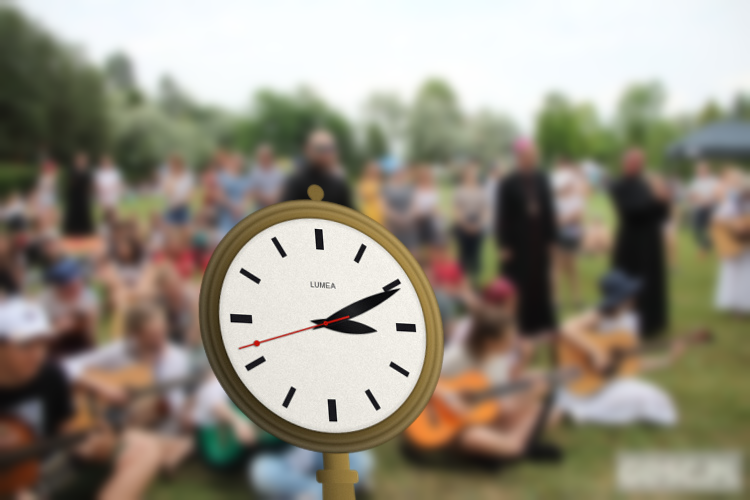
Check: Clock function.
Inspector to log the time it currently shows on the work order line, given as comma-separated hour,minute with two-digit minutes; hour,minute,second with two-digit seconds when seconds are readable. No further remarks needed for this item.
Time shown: 3,10,42
